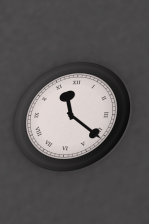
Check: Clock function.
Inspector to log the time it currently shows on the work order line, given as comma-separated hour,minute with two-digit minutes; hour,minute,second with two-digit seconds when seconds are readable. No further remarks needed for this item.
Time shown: 11,21
